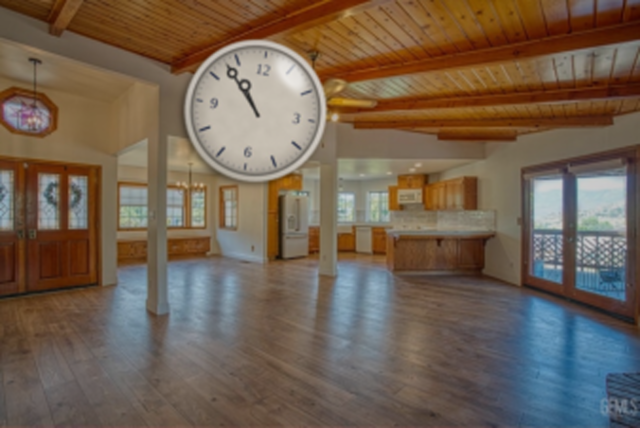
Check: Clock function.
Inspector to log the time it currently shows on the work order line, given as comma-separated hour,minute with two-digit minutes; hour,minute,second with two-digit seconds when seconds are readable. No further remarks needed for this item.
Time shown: 10,53
